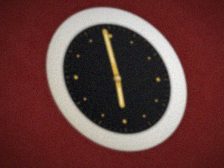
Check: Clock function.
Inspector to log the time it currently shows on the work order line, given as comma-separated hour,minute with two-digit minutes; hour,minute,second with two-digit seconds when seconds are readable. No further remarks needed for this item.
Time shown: 5,59
